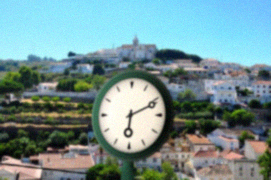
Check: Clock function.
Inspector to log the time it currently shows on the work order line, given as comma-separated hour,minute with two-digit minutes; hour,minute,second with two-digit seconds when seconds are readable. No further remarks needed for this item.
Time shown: 6,11
